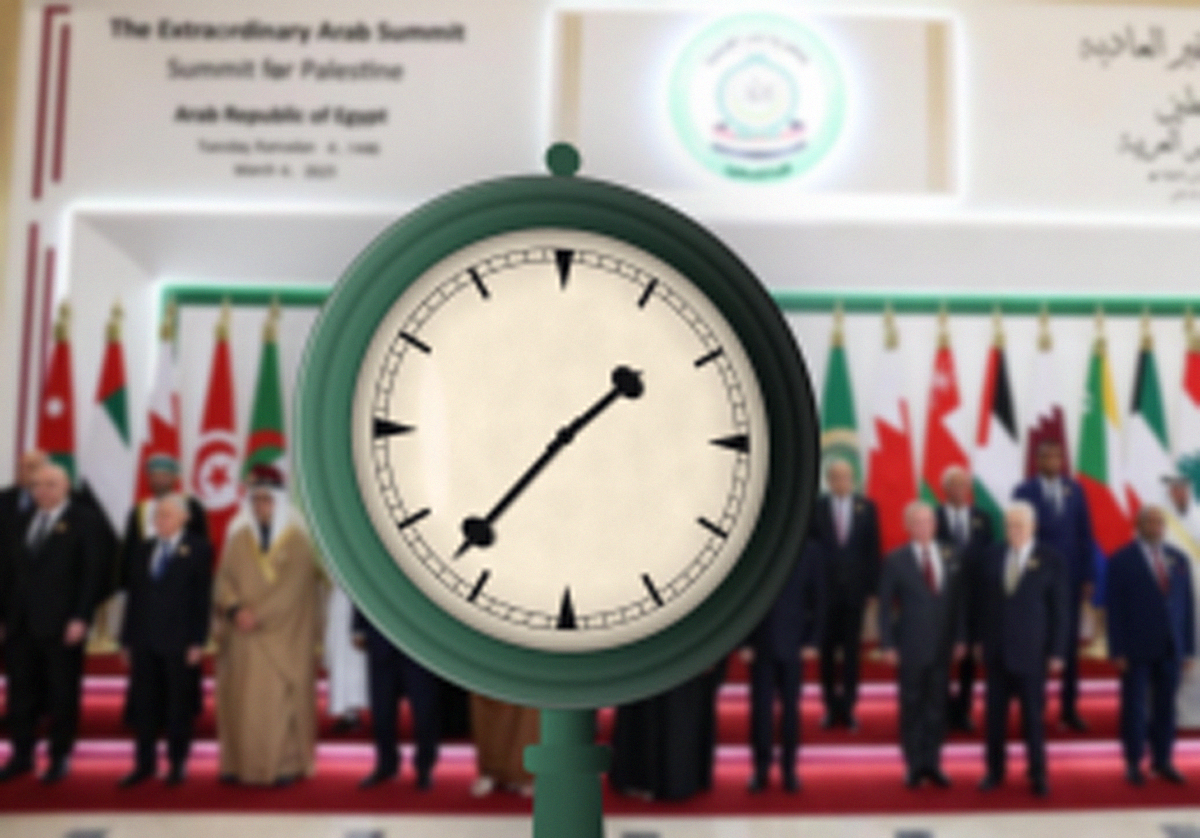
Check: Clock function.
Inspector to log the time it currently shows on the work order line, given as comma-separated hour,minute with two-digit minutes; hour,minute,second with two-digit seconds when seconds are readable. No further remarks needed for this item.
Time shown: 1,37
